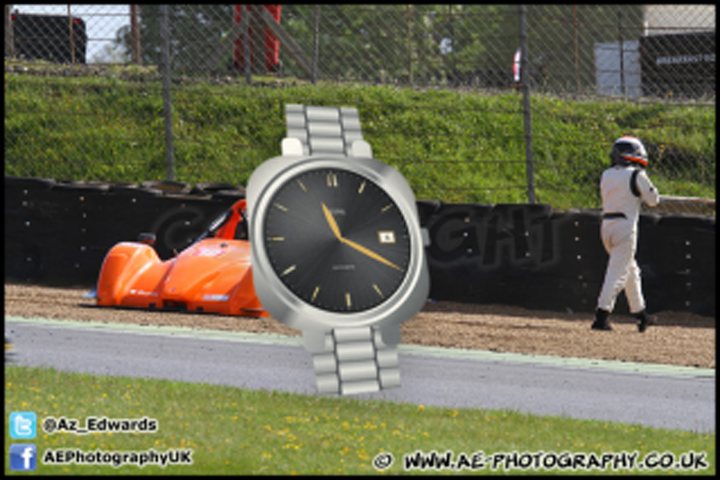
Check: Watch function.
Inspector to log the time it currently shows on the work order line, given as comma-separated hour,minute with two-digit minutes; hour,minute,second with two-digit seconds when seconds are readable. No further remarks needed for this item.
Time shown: 11,20
